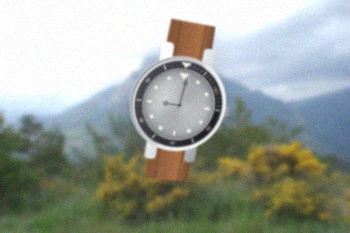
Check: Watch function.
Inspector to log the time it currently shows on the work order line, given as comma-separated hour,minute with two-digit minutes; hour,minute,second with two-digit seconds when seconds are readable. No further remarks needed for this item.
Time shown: 9,01
